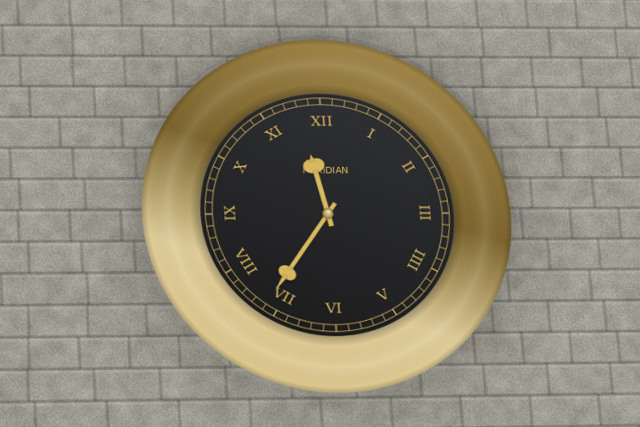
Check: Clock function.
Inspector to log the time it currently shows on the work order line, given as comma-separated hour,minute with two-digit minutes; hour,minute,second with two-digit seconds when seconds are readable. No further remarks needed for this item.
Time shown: 11,36
